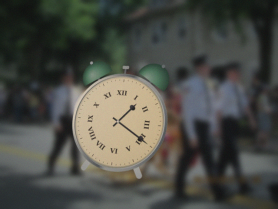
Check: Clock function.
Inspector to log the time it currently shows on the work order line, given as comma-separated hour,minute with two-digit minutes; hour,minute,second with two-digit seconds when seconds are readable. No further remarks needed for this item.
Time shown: 1,20
